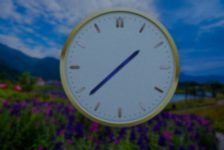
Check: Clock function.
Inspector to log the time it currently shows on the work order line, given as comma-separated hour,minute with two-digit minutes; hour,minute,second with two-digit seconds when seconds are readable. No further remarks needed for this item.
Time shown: 1,38
